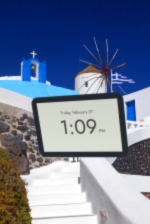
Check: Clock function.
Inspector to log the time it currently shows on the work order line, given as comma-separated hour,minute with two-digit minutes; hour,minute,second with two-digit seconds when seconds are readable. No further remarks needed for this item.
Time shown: 1,09
